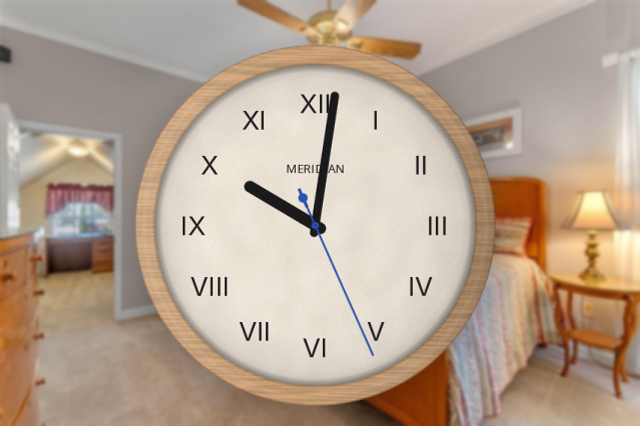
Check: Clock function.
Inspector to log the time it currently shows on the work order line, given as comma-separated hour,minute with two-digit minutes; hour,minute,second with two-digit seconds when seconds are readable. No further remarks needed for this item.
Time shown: 10,01,26
